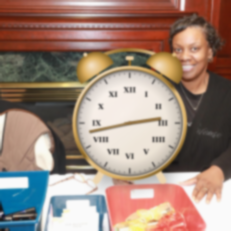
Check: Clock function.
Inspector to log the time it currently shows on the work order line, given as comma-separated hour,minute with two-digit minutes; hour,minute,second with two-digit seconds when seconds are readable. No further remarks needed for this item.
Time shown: 2,43
